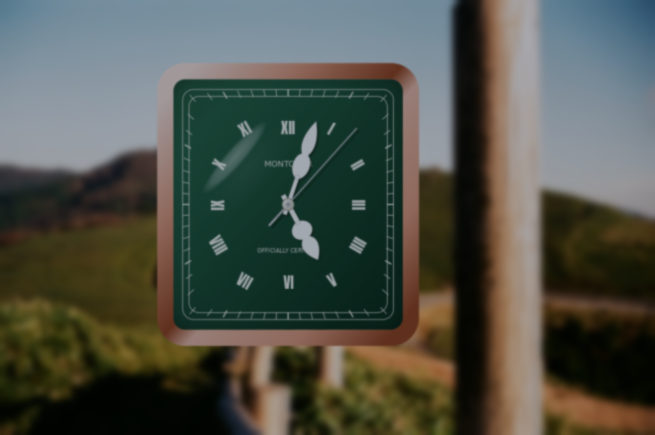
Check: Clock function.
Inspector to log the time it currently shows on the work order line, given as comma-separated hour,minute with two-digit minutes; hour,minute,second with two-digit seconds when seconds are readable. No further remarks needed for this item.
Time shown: 5,03,07
